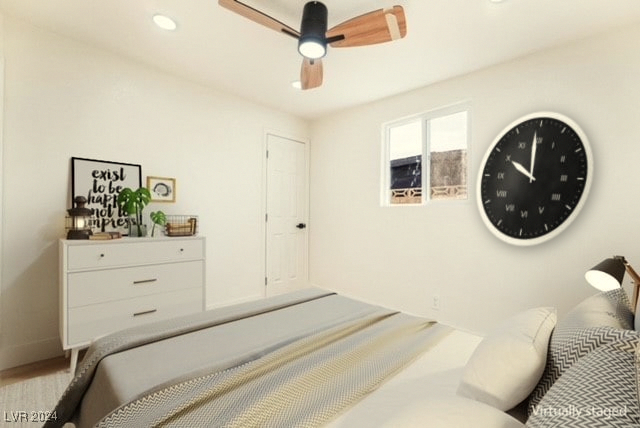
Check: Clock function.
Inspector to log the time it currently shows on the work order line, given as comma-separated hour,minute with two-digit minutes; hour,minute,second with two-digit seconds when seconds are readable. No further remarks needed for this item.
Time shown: 9,59
